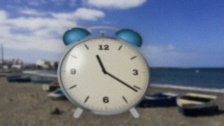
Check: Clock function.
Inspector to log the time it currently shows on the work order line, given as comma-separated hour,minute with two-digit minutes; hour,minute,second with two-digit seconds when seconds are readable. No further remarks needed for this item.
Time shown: 11,21
